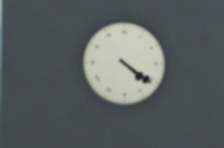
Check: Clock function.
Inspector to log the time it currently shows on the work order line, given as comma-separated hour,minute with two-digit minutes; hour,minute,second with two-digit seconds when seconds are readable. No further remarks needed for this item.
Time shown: 4,21
